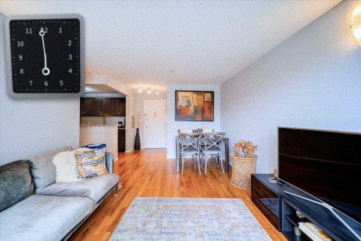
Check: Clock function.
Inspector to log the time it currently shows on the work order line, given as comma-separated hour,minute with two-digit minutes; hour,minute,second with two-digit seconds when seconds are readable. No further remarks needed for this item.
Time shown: 5,59
